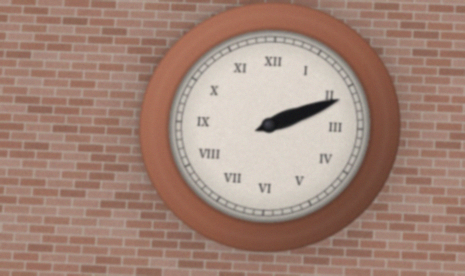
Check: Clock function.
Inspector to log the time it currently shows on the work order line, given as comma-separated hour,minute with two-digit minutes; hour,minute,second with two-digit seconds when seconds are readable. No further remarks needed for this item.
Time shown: 2,11
